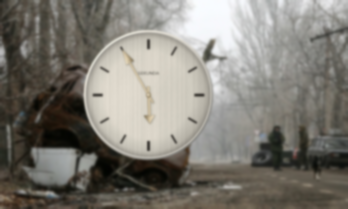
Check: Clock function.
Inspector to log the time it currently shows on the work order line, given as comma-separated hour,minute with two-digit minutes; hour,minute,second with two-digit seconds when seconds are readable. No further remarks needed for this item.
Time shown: 5,55
